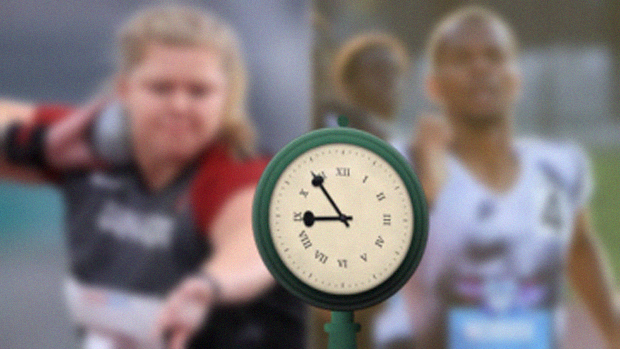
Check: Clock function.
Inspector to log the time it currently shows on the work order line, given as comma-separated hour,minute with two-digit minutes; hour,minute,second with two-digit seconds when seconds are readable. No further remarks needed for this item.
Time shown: 8,54
